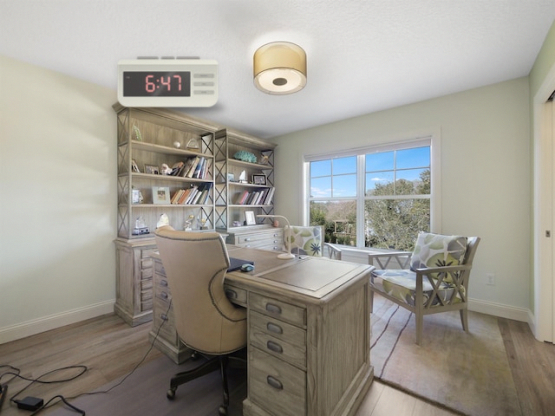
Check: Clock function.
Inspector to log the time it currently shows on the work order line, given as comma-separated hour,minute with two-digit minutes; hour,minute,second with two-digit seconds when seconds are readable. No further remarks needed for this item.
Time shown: 6,47
